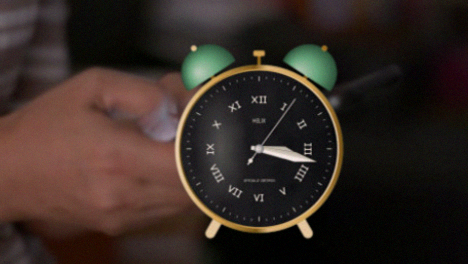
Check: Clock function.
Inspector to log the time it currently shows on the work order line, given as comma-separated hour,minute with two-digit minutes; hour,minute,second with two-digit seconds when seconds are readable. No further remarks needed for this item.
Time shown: 3,17,06
